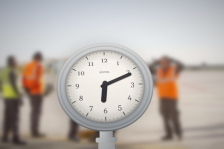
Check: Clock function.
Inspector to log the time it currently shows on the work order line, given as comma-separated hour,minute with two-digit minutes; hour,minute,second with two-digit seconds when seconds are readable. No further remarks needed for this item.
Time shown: 6,11
